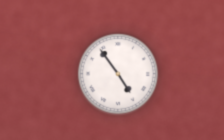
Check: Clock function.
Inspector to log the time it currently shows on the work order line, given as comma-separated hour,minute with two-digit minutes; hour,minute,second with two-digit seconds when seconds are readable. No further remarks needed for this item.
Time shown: 4,54
